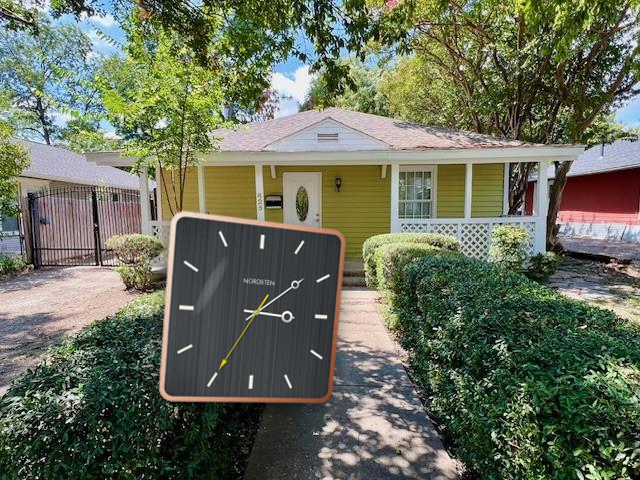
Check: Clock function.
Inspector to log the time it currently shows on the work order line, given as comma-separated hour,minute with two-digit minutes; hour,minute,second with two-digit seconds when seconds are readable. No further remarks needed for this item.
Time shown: 3,08,35
